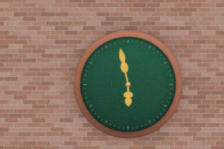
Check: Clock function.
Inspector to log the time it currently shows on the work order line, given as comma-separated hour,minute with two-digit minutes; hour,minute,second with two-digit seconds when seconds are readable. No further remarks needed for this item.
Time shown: 5,58
